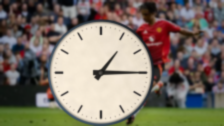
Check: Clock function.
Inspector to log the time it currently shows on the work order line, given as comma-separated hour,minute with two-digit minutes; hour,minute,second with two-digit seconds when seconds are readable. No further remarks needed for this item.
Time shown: 1,15
